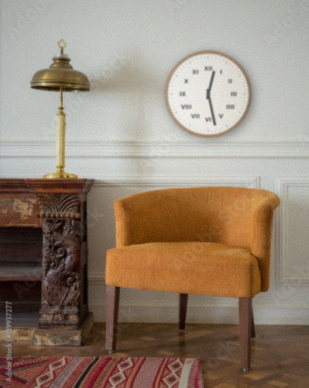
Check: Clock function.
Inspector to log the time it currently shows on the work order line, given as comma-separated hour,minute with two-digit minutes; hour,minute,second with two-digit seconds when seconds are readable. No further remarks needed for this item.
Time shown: 12,28
